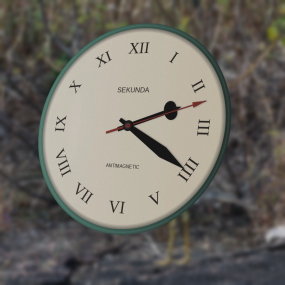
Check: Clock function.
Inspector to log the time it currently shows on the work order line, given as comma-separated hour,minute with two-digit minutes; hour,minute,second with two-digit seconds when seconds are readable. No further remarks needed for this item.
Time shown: 2,20,12
